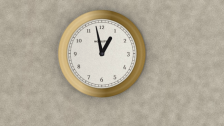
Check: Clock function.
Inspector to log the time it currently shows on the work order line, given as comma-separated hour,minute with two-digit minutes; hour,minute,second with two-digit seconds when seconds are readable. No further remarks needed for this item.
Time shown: 12,58
